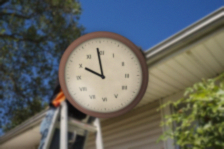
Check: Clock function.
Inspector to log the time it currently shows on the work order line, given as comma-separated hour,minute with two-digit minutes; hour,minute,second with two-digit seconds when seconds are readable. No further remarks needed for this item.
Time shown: 9,59
